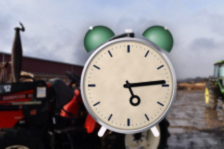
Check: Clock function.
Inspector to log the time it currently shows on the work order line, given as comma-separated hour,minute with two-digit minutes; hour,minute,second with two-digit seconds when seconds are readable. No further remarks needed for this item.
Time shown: 5,14
